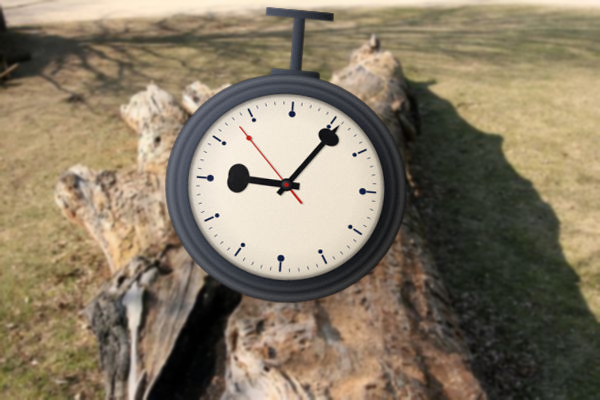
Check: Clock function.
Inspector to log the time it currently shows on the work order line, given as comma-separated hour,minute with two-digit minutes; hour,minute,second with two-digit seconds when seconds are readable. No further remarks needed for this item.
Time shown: 9,05,53
